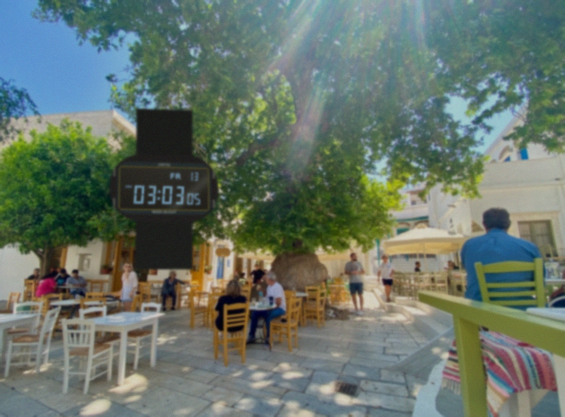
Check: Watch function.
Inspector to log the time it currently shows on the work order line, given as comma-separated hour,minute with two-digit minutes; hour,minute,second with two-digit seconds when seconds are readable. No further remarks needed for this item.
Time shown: 3,03,05
